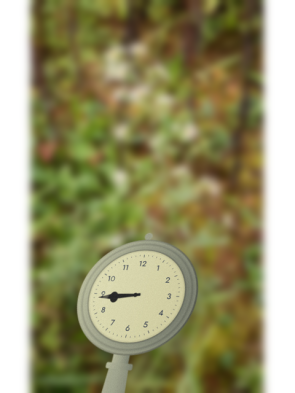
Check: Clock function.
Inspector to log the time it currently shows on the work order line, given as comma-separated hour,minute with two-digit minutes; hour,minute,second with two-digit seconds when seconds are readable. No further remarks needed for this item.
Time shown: 8,44
